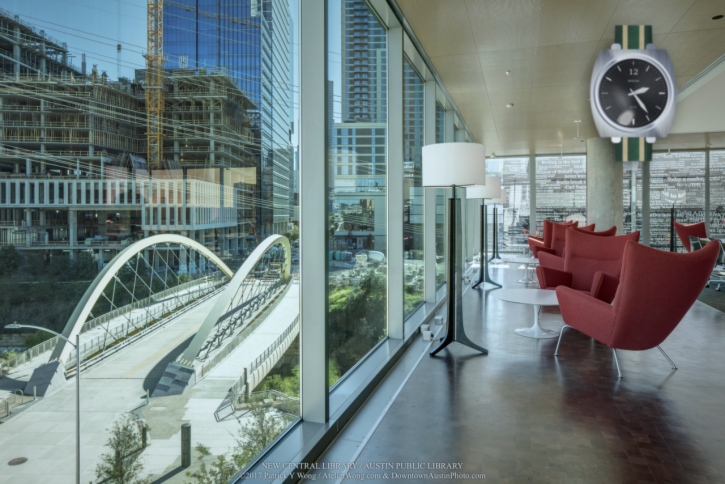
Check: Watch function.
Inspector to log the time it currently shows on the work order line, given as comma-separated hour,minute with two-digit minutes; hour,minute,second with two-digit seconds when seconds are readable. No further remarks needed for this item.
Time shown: 2,24
